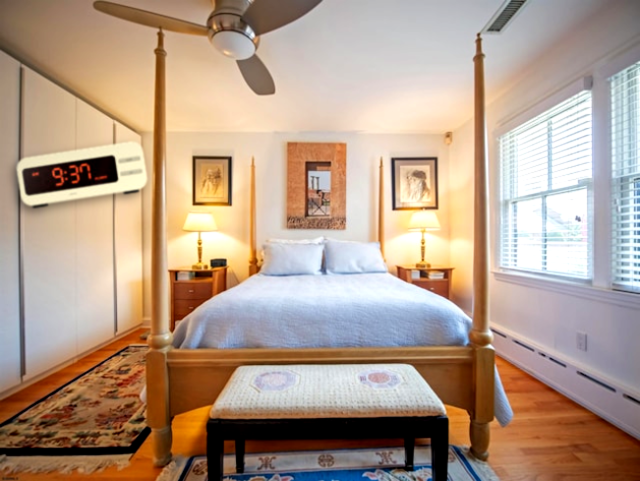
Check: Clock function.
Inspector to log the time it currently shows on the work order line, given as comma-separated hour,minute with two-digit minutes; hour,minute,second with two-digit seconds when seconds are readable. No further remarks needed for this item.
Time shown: 9,37
